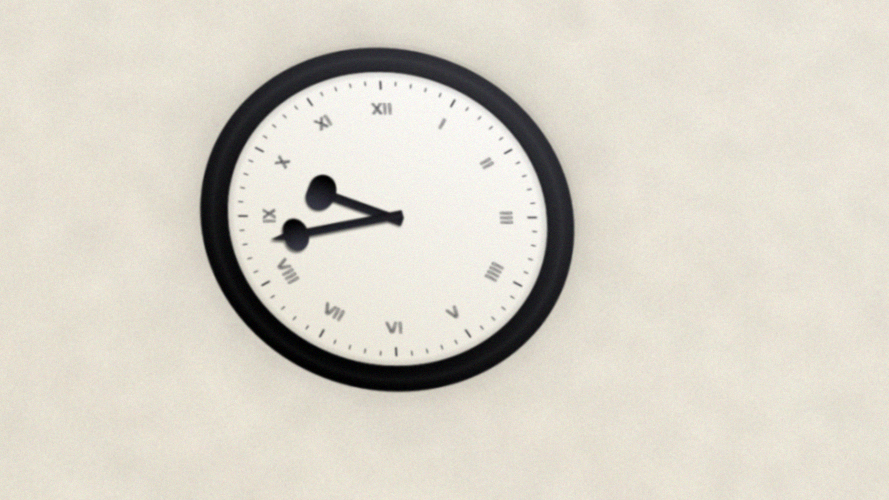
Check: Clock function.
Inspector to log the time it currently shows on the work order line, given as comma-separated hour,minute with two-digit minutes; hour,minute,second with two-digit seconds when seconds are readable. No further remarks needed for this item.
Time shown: 9,43
